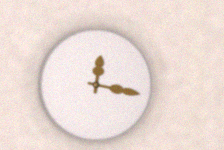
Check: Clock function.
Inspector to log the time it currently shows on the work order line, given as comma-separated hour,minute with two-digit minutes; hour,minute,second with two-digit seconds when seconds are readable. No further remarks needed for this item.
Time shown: 12,17
